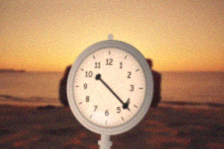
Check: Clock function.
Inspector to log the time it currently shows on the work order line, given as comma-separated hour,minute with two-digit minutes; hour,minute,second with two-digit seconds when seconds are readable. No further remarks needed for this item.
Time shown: 10,22
